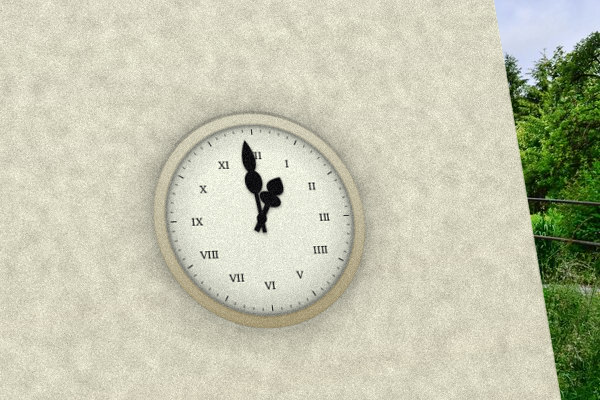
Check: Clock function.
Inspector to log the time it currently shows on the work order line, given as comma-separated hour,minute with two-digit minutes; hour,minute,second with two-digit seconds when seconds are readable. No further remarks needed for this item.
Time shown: 12,59
